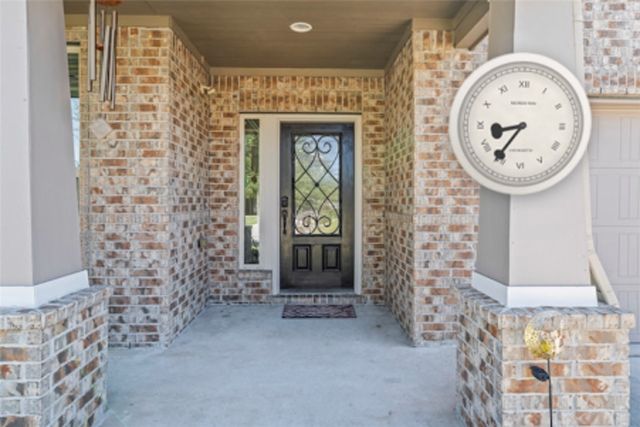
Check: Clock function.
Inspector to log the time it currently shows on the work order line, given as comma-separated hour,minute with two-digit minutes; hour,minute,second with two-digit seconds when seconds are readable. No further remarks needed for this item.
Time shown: 8,36
